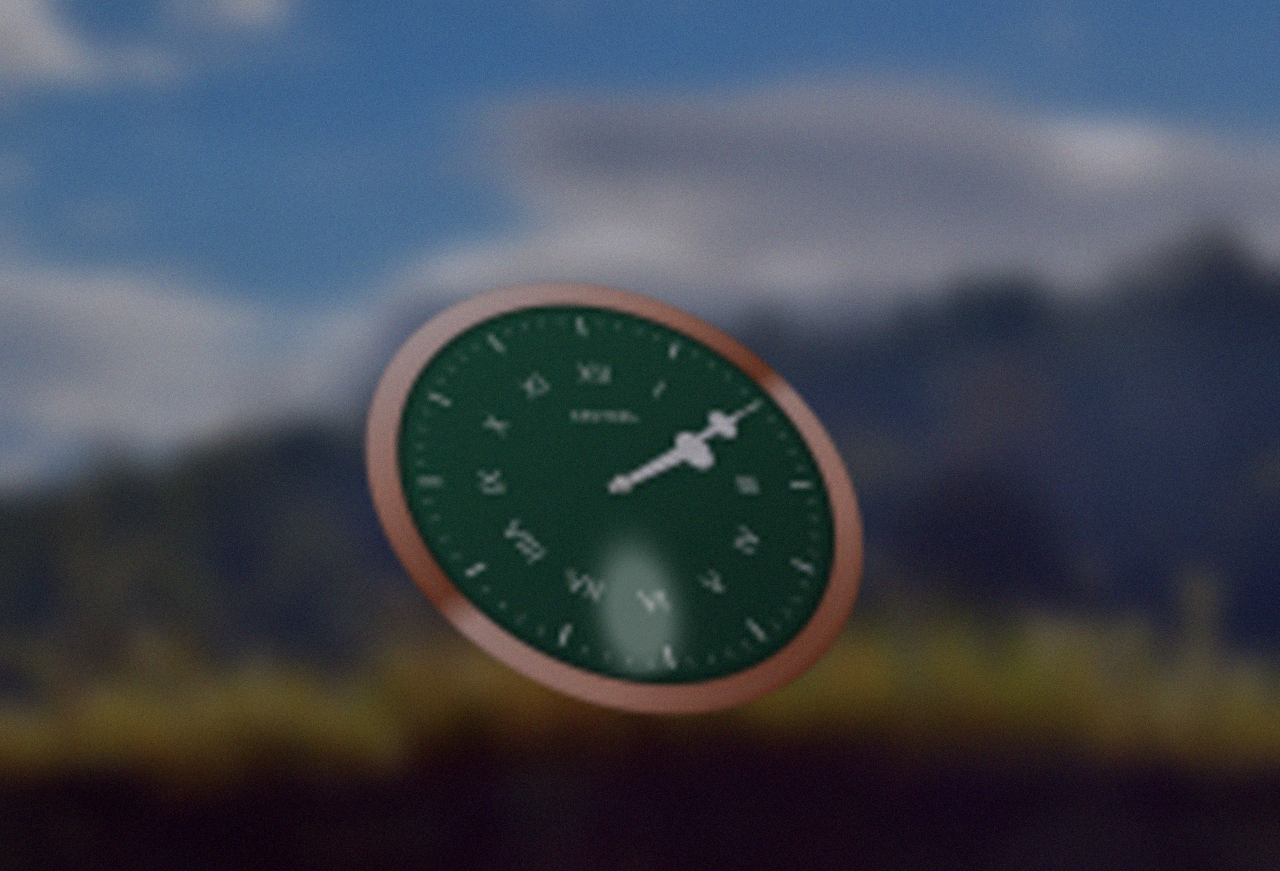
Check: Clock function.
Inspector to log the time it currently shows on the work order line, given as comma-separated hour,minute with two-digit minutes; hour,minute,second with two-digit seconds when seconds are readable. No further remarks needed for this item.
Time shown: 2,10
